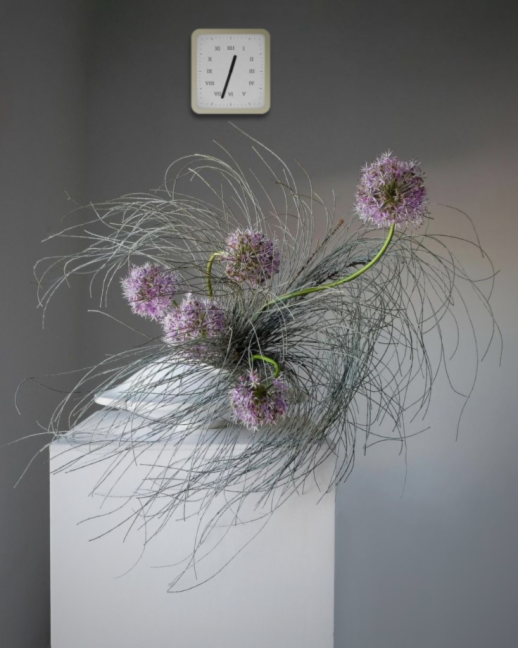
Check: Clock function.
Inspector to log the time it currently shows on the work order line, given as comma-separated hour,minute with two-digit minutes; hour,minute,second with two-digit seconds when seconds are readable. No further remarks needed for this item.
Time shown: 12,33
